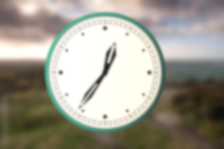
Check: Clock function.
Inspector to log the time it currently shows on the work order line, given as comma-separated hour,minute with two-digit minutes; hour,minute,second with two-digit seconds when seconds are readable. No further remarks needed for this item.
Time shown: 12,36
